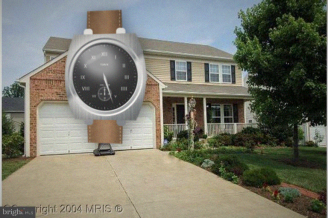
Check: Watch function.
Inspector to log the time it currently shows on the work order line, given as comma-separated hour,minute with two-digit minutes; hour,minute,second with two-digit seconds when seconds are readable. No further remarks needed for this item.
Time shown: 5,27
